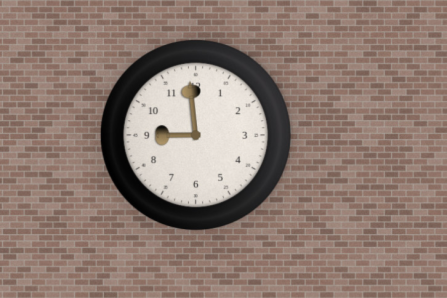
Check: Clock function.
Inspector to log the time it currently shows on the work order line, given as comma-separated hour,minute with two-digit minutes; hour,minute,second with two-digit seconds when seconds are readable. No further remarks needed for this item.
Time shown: 8,59
